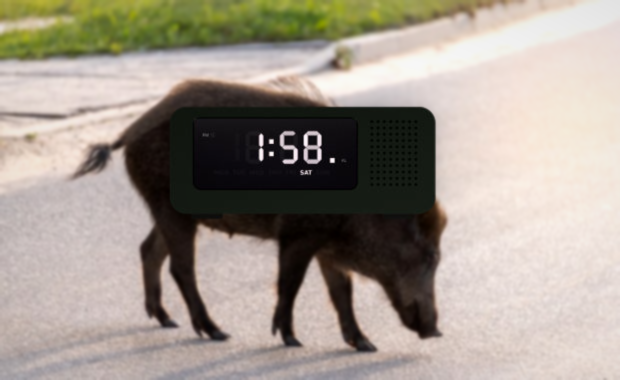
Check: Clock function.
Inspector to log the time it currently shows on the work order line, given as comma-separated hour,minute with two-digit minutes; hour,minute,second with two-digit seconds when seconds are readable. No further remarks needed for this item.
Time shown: 1,58
